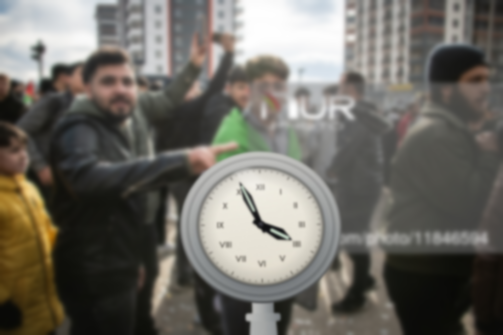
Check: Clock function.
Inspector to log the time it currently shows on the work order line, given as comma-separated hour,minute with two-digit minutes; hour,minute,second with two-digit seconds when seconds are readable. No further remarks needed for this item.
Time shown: 3,56
